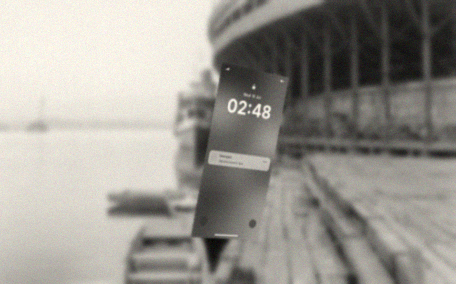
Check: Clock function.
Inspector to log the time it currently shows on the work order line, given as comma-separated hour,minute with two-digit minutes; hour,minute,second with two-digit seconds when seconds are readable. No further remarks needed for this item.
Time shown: 2,48
